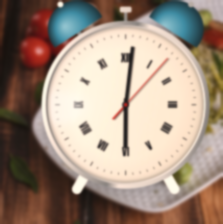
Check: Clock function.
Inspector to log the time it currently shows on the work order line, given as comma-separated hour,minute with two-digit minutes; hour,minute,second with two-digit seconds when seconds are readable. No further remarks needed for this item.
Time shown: 6,01,07
